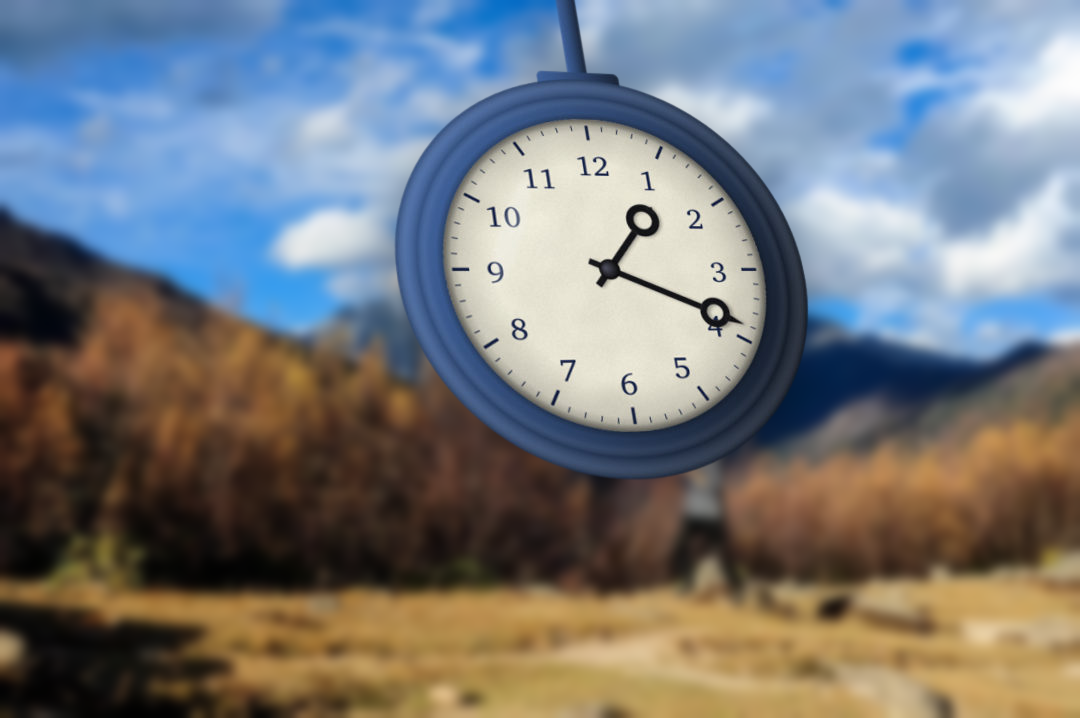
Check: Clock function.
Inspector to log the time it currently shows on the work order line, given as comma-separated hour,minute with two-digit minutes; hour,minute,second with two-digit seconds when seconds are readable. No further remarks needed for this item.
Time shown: 1,19
